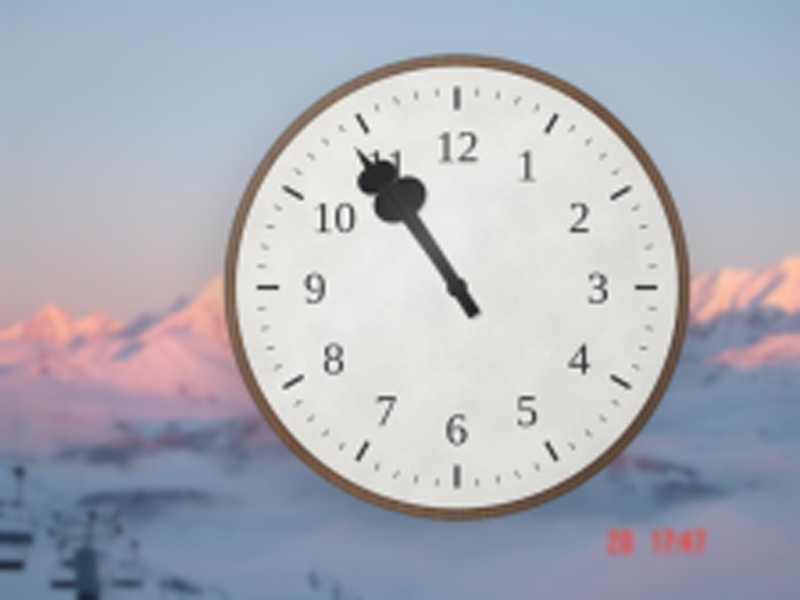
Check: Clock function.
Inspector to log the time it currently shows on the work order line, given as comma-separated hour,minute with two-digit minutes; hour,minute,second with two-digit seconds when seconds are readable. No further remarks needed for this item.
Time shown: 10,54
